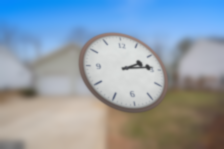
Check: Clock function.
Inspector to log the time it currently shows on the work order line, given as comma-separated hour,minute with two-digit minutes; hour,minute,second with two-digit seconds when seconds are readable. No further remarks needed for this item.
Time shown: 2,14
